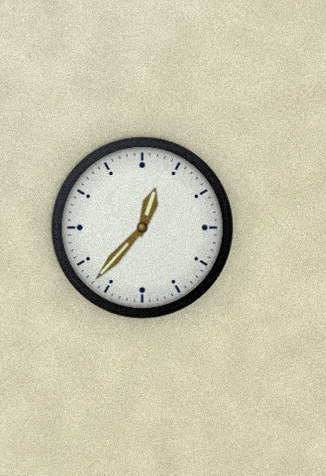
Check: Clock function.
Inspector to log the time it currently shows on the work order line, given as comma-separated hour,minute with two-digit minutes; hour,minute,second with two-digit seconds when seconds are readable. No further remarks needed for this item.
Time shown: 12,37
